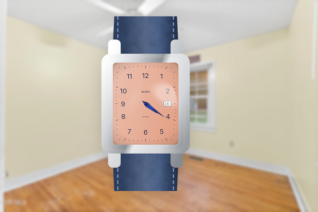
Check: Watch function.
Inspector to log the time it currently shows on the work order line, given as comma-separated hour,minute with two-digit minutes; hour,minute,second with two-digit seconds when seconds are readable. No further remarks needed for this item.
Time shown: 4,21
